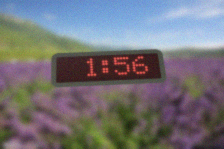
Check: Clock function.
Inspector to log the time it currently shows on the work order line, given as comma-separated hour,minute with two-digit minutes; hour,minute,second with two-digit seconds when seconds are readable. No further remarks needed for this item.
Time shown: 1,56
